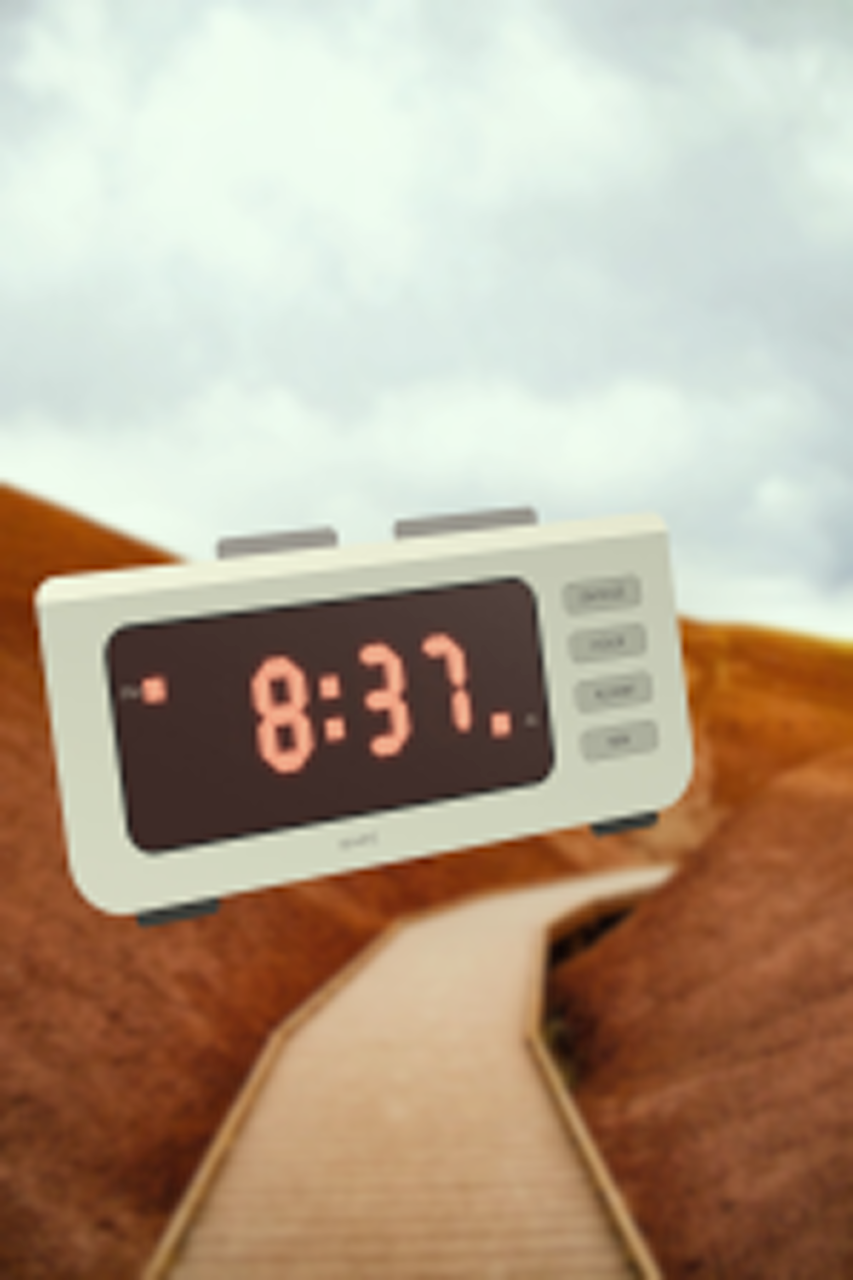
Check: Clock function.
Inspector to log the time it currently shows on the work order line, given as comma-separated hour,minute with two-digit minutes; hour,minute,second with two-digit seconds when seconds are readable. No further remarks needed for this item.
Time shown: 8,37
